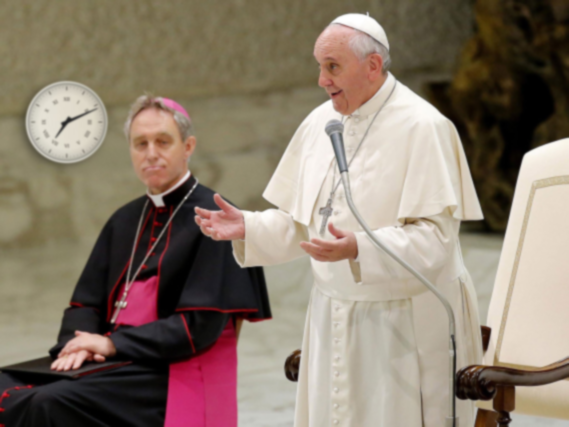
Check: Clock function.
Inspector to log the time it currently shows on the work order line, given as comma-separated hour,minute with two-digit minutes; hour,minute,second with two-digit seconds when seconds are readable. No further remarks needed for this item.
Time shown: 7,11
